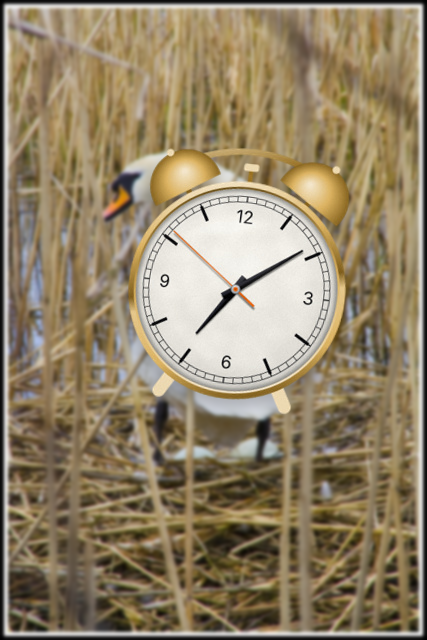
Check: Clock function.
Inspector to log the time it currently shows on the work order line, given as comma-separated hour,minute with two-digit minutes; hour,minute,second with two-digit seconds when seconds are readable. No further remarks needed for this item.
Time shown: 7,08,51
